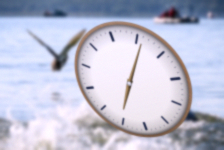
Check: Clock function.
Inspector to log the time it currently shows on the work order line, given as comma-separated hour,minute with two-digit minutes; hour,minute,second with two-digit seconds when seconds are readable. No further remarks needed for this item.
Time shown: 7,06
